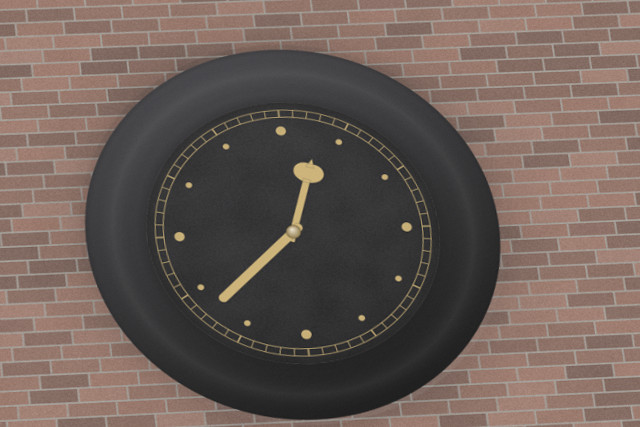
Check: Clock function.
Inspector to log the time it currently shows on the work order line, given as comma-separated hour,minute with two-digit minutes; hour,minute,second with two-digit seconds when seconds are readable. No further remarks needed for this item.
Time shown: 12,38
